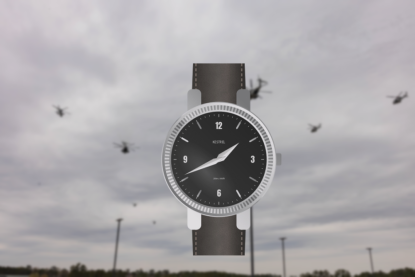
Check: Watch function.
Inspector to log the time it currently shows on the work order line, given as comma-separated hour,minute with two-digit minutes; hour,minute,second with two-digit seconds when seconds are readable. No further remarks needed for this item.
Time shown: 1,41
